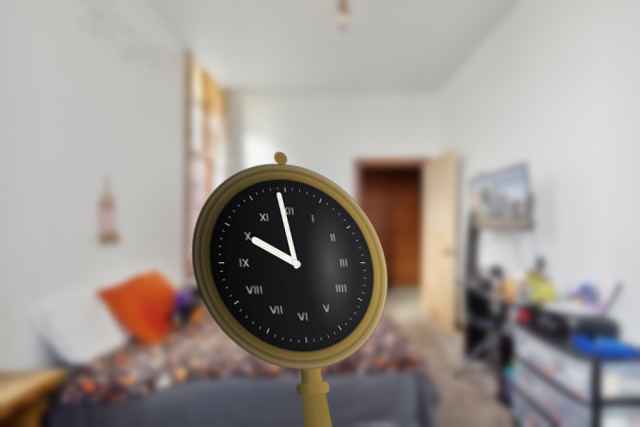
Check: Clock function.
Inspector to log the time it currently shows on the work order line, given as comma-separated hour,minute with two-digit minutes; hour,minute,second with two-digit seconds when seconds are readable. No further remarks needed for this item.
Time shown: 9,59
